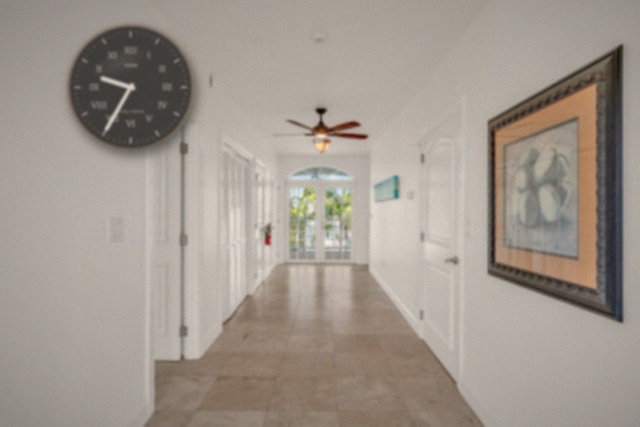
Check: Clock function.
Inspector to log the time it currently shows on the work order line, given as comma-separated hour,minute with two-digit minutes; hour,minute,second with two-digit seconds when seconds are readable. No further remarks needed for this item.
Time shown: 9,35
